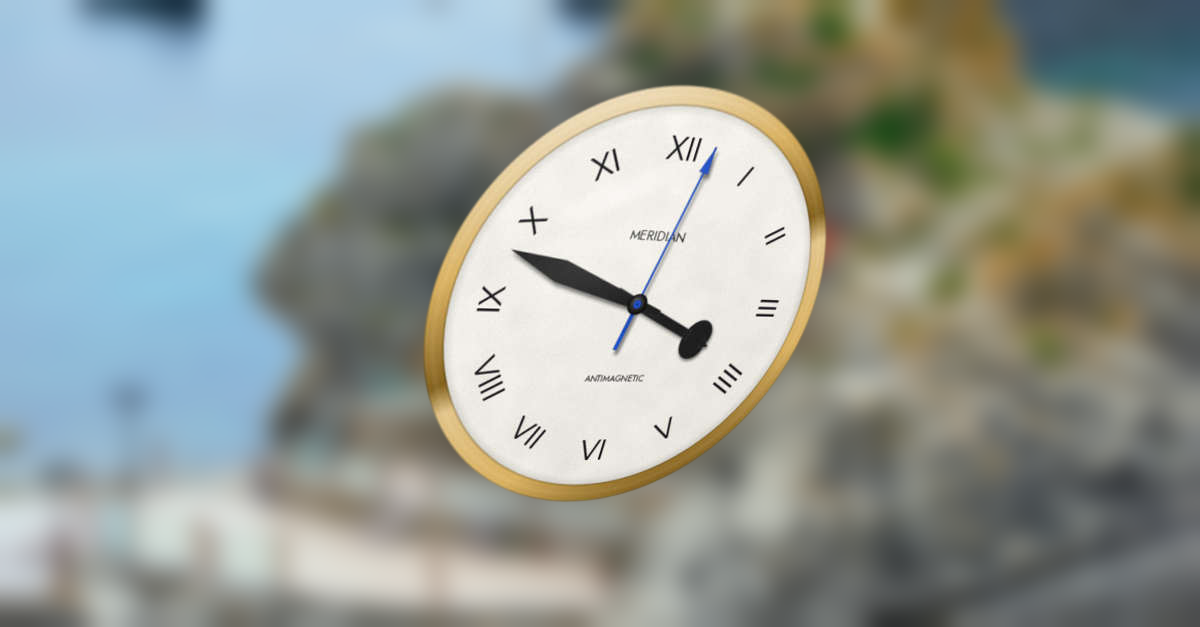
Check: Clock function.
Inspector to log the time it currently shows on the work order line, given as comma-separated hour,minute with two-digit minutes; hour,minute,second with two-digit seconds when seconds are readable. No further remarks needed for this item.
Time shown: 3,48,02
